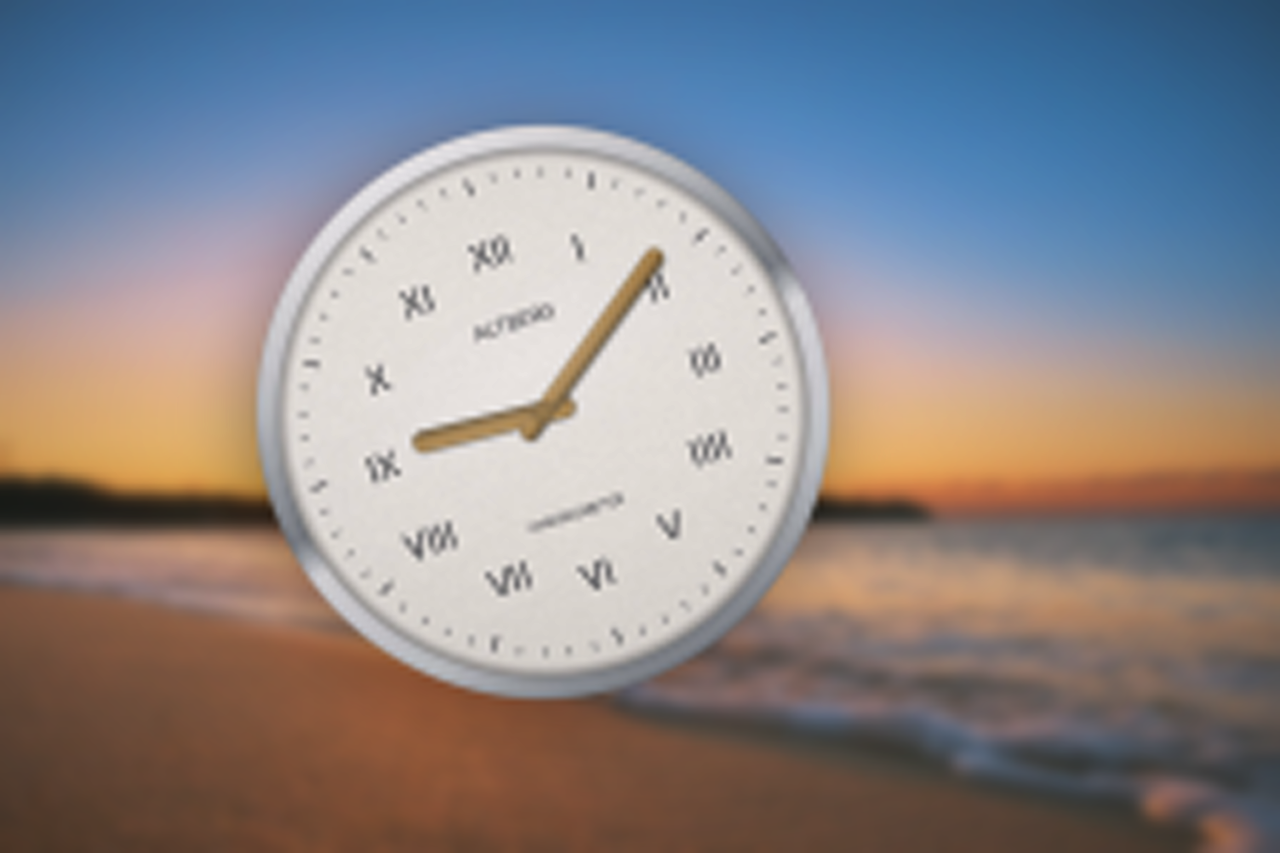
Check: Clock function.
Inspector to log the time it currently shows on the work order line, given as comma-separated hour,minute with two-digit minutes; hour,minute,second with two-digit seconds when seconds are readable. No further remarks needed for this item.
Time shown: 9,09
